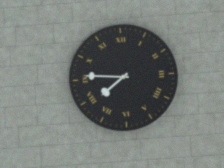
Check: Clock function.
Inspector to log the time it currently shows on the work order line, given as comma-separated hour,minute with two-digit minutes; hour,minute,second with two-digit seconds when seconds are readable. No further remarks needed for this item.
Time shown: 7,46
